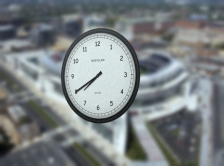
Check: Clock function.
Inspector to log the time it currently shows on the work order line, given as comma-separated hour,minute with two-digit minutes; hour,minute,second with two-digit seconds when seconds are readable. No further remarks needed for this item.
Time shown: 7,40
